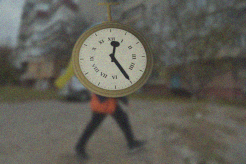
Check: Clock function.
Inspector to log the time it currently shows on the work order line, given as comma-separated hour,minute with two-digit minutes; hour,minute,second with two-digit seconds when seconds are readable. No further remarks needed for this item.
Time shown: 12,25
